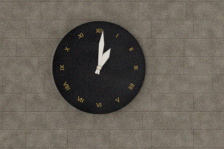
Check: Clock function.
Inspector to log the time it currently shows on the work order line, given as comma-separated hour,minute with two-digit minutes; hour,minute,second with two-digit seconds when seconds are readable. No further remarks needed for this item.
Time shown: 1,01
